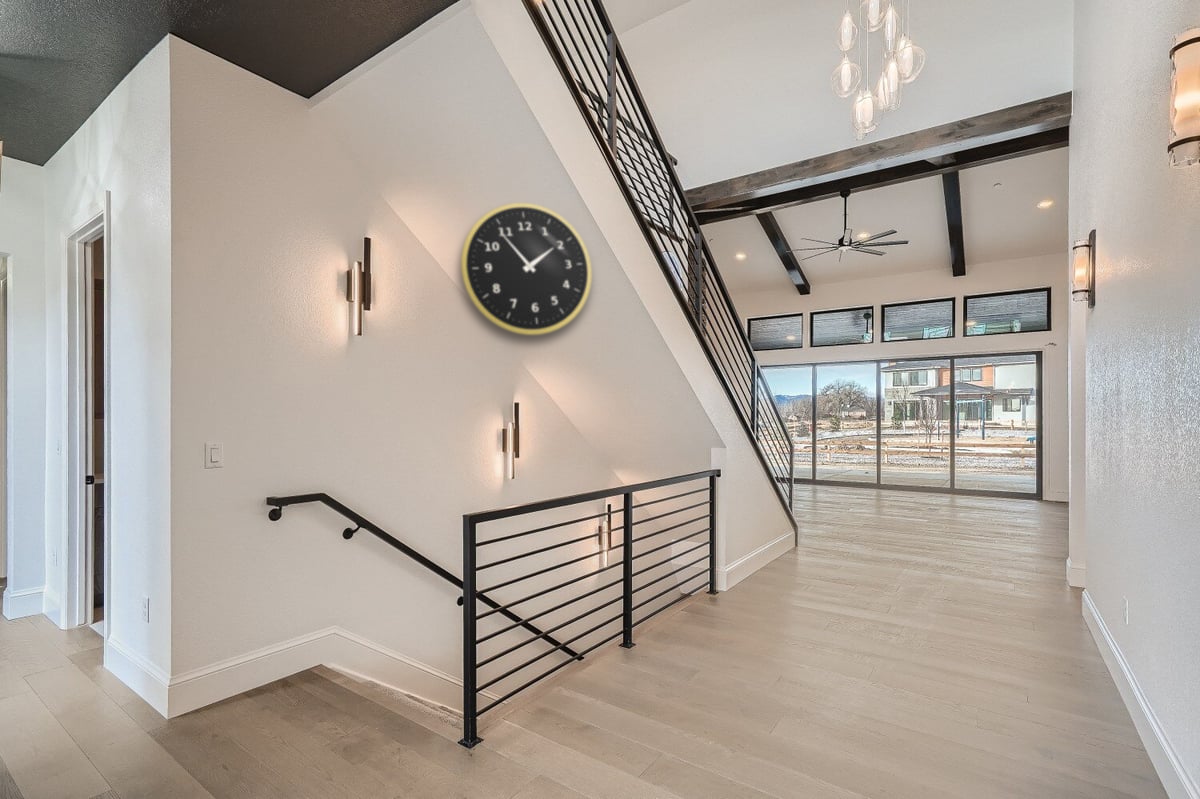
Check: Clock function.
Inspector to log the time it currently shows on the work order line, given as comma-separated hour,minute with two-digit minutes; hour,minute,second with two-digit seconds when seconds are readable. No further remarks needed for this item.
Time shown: 1,54
